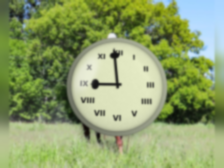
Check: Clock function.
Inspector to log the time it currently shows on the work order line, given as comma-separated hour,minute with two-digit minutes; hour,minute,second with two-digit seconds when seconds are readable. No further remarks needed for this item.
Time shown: 8,59
